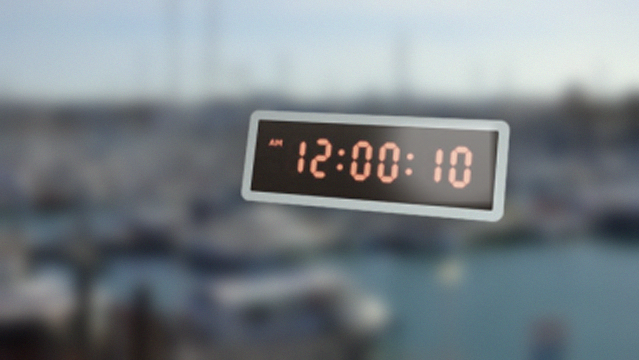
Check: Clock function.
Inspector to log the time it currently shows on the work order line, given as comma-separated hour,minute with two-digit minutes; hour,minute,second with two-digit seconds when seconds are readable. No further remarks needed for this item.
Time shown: 12,00,10
